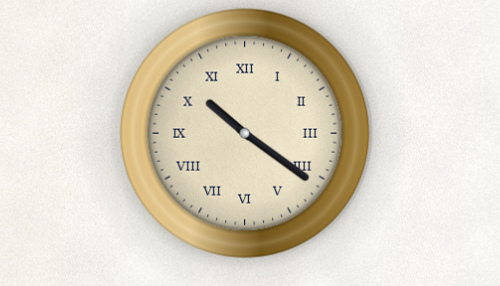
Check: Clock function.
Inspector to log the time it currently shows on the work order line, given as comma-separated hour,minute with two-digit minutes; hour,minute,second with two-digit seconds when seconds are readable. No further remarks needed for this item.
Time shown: 10,21
